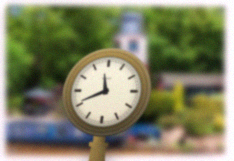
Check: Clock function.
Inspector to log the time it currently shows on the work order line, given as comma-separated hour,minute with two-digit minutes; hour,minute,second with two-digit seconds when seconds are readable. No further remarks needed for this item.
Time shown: 11,41
